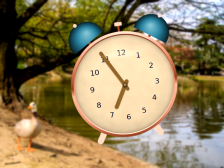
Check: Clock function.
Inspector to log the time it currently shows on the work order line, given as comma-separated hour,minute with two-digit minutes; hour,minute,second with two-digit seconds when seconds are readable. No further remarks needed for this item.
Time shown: 6,55
